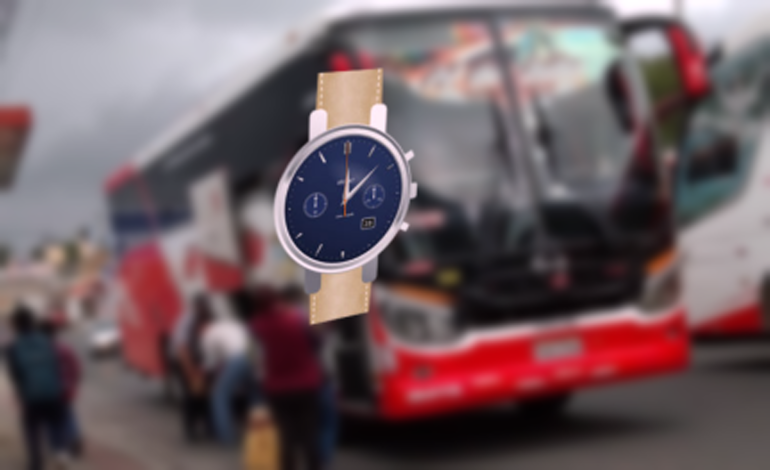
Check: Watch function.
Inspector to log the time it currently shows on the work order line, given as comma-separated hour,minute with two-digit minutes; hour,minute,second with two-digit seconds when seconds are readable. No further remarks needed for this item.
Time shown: 12,08
